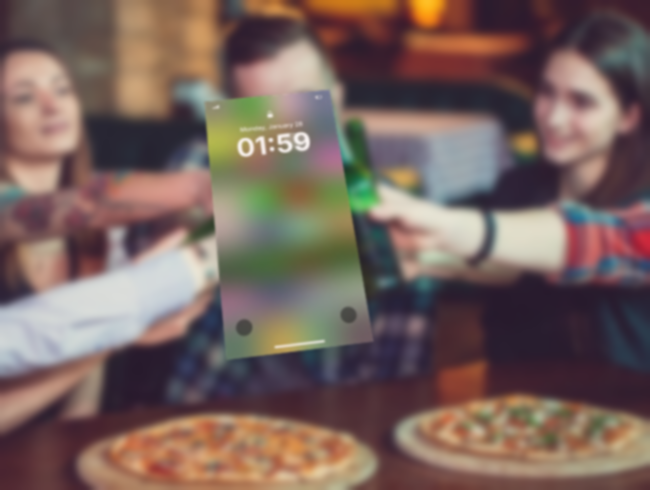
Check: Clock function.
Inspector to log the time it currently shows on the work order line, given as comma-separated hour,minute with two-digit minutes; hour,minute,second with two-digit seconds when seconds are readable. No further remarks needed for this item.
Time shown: 1,59
